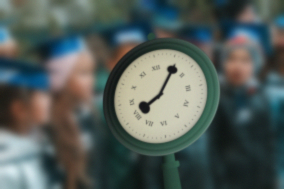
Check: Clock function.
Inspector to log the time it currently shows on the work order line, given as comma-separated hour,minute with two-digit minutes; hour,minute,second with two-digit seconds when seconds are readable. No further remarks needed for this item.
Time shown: 8,06
